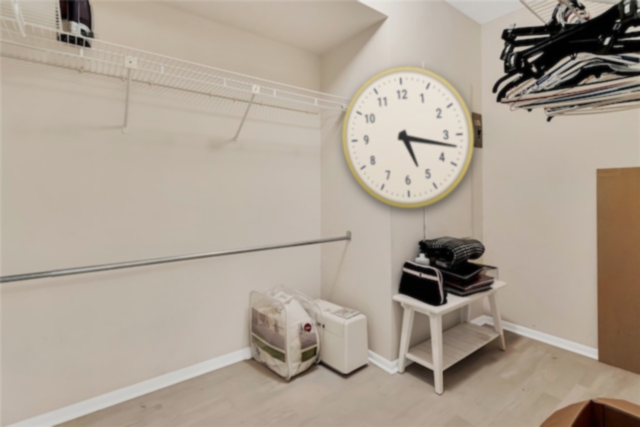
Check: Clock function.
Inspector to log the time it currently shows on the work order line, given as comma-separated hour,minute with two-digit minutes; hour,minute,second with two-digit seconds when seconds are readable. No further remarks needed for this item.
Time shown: 5,17
